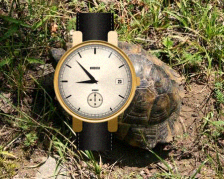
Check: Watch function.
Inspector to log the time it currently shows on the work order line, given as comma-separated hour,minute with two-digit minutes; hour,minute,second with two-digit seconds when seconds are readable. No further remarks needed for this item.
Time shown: 8,53
